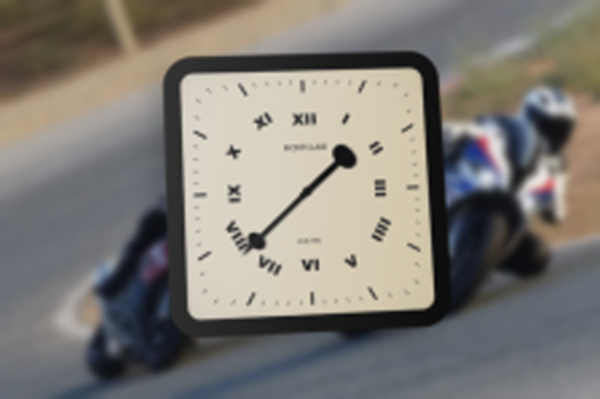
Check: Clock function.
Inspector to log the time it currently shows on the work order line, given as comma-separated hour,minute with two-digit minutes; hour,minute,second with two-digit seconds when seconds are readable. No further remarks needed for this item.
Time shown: 1,38
